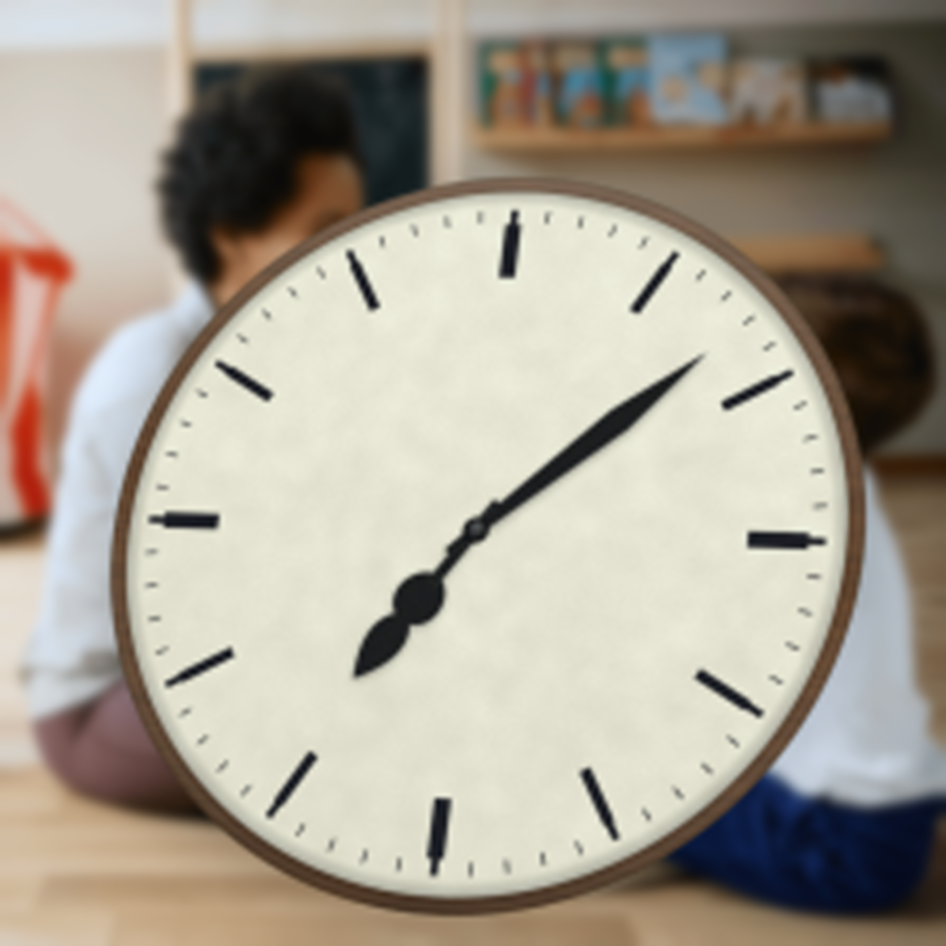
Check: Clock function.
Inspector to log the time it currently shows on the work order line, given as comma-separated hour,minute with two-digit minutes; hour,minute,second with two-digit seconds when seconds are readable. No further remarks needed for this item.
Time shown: 7,08
